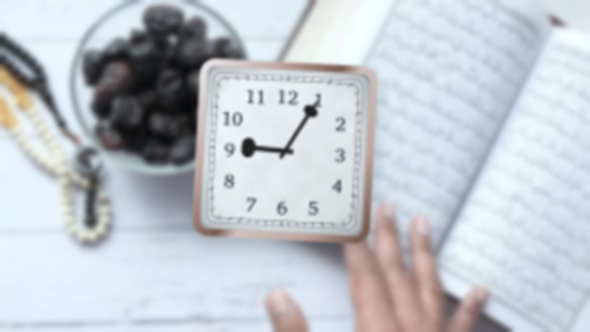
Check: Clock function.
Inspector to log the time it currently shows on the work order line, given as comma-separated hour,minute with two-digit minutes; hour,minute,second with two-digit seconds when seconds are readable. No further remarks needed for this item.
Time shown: 9,05
